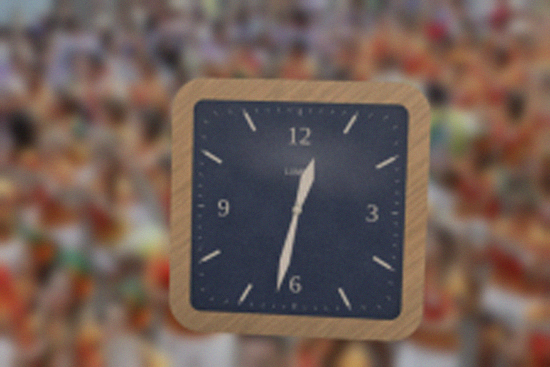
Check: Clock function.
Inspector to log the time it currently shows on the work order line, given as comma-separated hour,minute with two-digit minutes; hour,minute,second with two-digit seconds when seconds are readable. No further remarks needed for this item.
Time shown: 12,32
